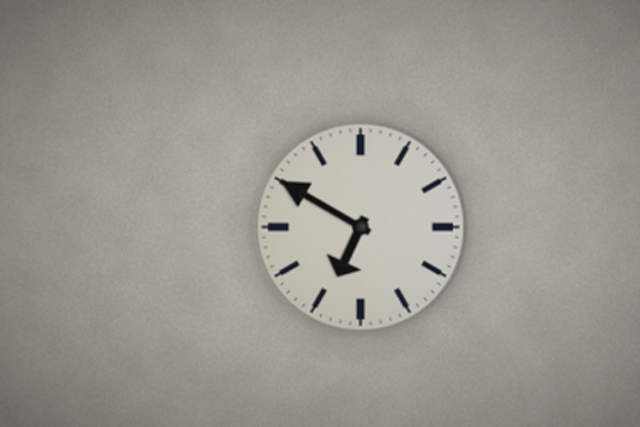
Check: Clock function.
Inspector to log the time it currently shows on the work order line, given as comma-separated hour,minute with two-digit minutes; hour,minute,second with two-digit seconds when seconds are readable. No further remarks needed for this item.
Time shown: 6,50
